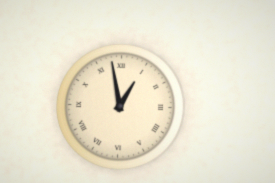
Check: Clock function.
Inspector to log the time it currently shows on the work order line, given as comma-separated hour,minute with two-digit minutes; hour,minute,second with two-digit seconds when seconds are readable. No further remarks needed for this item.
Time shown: 12,58
